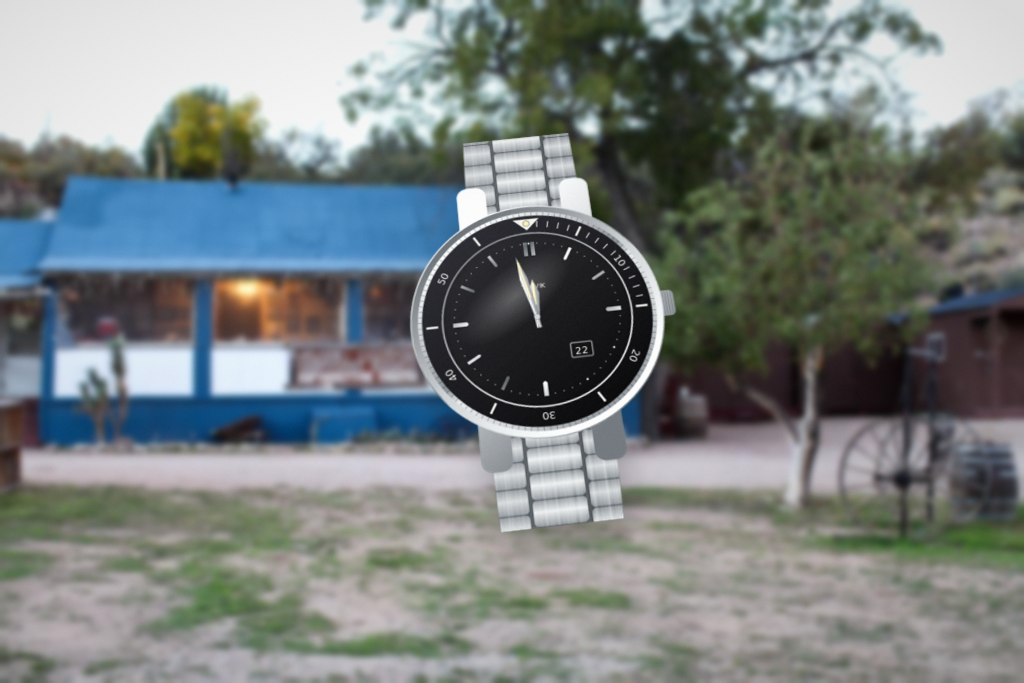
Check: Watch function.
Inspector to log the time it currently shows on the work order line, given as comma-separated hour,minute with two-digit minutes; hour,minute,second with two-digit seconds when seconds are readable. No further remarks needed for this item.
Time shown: 11,58
